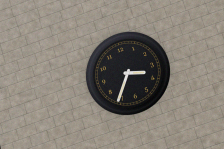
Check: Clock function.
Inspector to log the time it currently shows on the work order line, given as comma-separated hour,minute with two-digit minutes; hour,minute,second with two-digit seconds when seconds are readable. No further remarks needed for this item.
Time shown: 3,36
